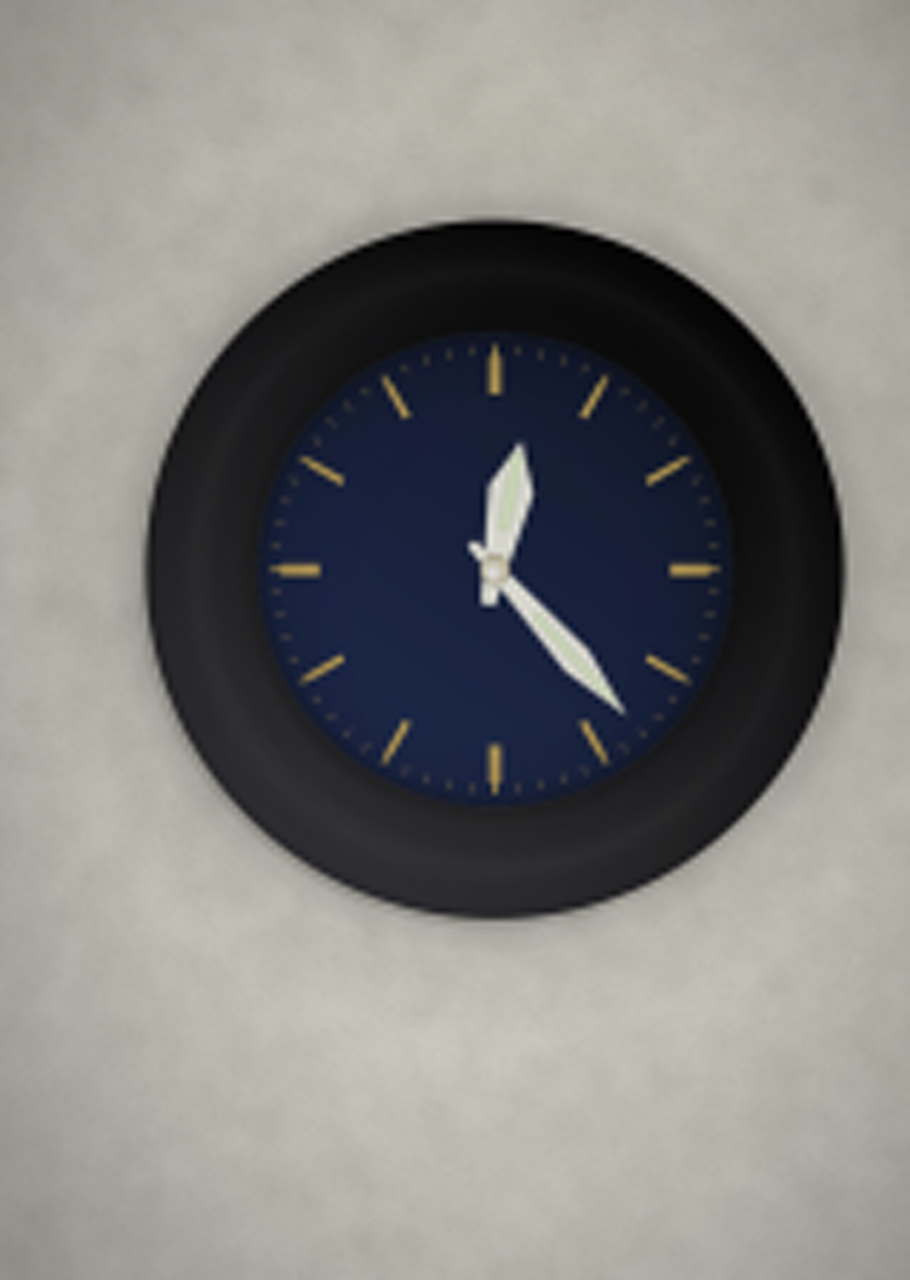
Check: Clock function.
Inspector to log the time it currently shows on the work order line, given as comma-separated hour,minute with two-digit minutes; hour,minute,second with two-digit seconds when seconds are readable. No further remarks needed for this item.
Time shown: 12,23
